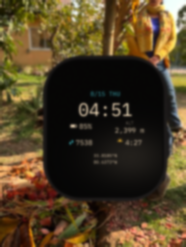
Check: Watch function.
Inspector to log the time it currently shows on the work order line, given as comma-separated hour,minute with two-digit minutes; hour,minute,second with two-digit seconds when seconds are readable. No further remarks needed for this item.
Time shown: 4,51
